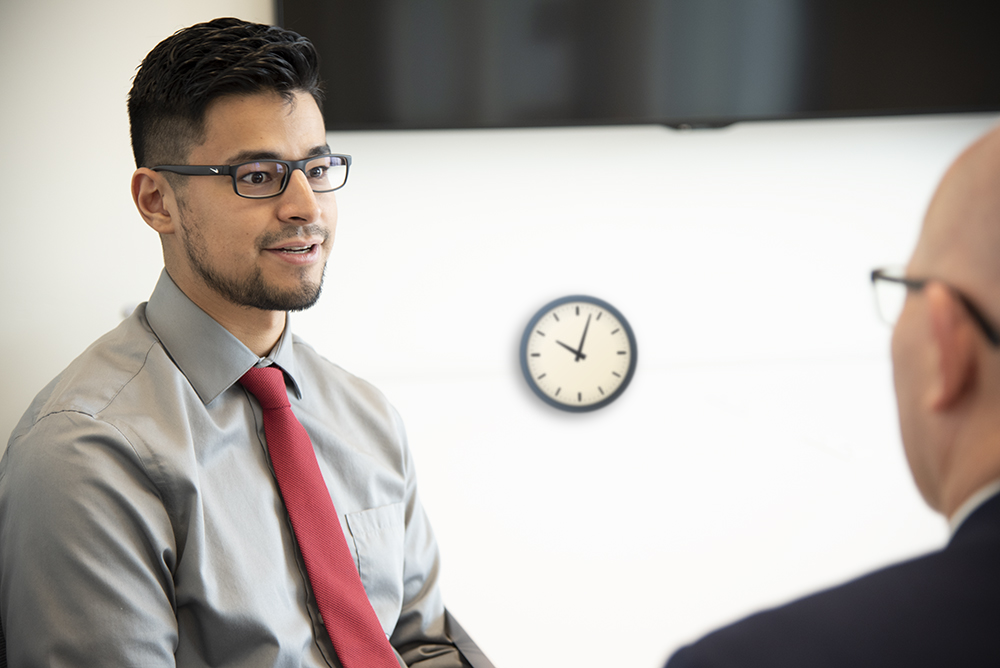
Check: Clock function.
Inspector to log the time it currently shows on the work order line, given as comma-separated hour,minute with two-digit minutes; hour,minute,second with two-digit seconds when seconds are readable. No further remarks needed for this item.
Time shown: 10,03
